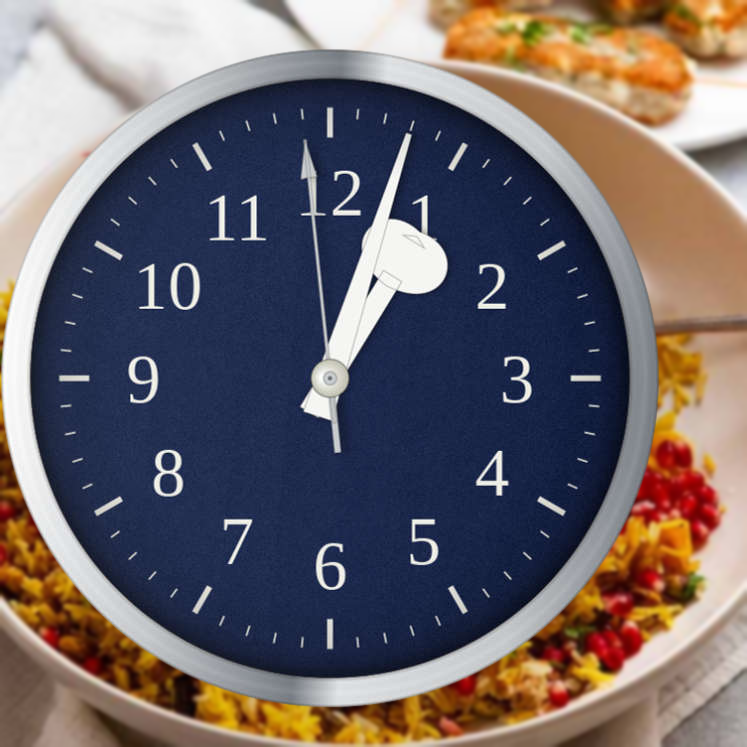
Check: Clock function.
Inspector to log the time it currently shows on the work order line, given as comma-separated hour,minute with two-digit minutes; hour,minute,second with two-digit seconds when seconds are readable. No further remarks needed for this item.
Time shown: 1,02,59
